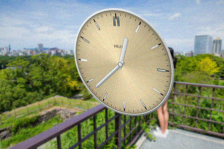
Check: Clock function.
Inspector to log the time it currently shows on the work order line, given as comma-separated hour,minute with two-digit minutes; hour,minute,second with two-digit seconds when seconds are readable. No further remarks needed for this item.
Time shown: 12,38
